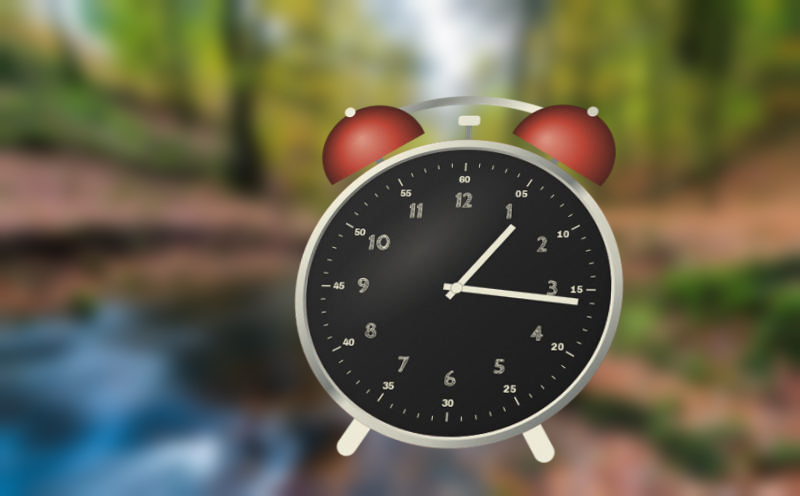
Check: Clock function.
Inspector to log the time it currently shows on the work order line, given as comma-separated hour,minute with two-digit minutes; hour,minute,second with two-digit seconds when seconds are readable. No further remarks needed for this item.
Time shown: 1,16
